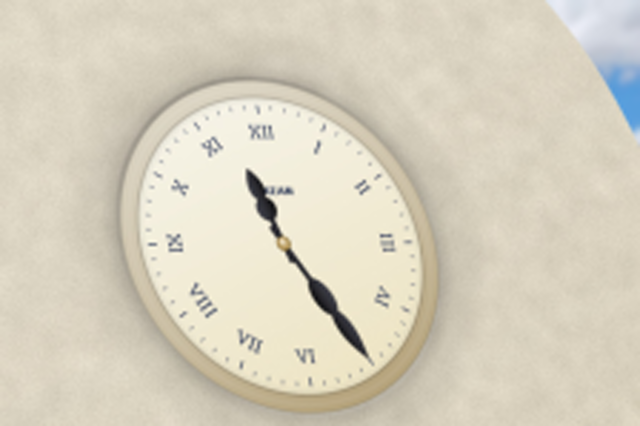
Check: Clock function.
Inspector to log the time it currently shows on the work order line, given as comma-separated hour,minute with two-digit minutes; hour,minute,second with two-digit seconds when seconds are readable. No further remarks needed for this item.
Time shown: 11,25
